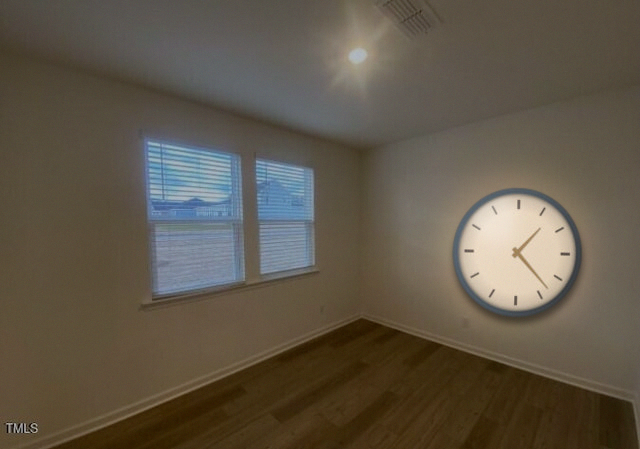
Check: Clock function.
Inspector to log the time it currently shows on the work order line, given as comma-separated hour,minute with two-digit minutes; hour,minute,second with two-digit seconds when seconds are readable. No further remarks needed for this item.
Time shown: 1,23
